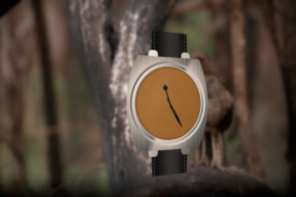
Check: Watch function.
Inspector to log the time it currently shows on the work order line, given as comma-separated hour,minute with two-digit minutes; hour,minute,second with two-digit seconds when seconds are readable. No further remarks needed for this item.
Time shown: 11,25
